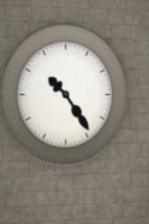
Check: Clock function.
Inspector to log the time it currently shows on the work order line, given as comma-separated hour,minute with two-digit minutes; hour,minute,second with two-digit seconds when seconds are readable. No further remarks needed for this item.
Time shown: 10,24
